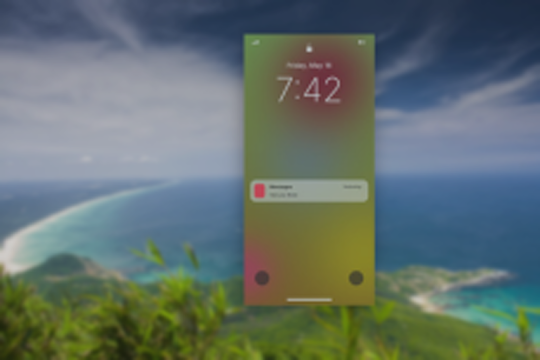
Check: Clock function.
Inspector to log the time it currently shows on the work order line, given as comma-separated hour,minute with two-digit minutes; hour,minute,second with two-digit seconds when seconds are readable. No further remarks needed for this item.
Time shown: 7,42
